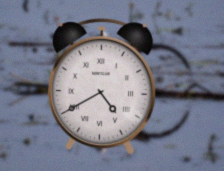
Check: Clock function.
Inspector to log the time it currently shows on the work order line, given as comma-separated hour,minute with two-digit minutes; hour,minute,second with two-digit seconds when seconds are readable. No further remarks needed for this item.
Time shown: 4,40
